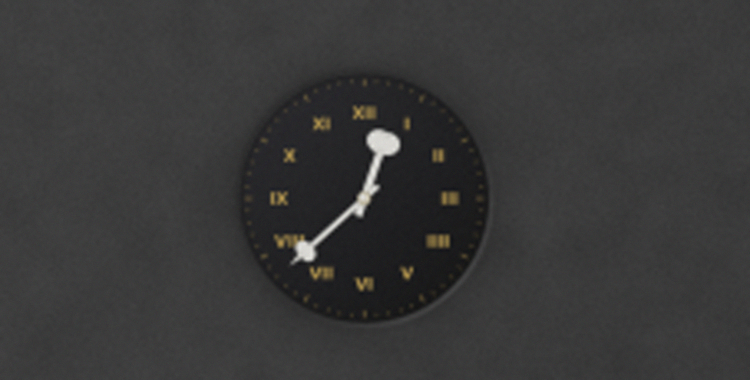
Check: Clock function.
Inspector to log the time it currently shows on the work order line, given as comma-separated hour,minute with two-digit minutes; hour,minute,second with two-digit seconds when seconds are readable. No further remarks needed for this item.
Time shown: 12,38
